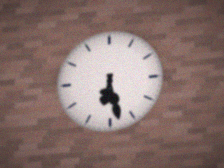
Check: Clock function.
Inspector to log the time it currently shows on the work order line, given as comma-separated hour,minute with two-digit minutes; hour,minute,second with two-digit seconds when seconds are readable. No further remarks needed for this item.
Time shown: 6,28
